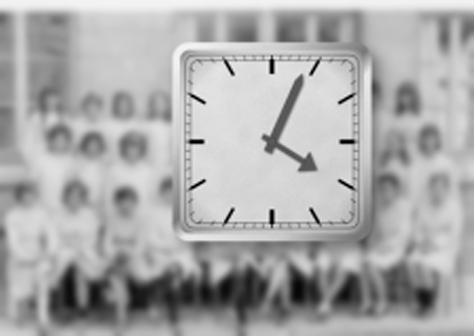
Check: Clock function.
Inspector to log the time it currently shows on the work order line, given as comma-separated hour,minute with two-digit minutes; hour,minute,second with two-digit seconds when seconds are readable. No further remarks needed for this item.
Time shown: 4,04
